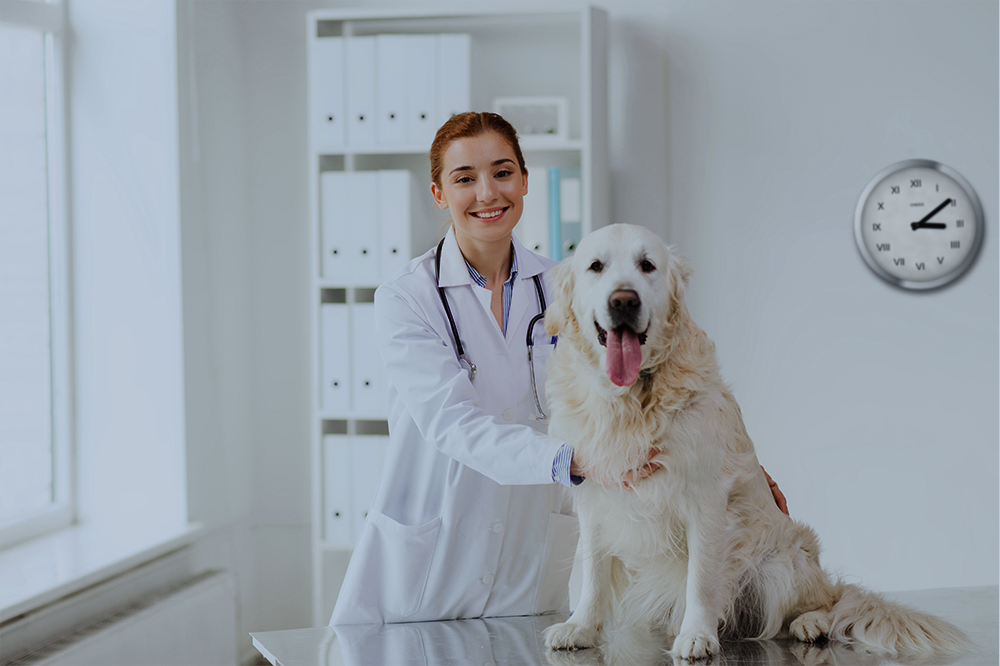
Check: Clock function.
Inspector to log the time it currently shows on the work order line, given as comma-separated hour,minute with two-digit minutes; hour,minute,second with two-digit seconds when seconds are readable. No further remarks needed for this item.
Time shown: 3,09
